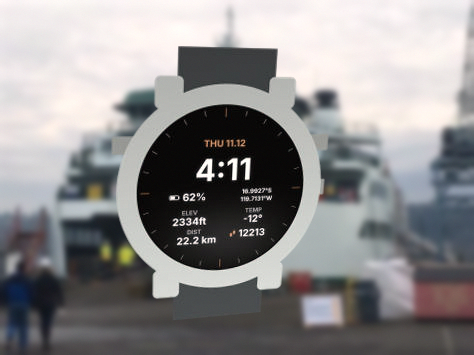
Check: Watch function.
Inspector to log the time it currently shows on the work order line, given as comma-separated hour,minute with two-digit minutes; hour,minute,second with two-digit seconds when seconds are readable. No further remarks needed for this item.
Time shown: 4,11
